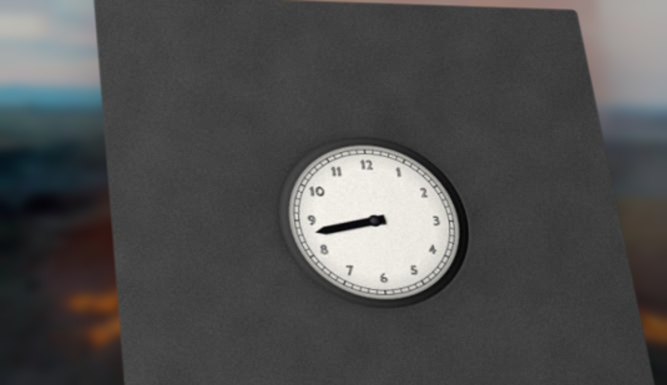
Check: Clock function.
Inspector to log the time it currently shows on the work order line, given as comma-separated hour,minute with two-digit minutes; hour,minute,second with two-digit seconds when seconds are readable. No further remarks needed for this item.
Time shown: 8,43
